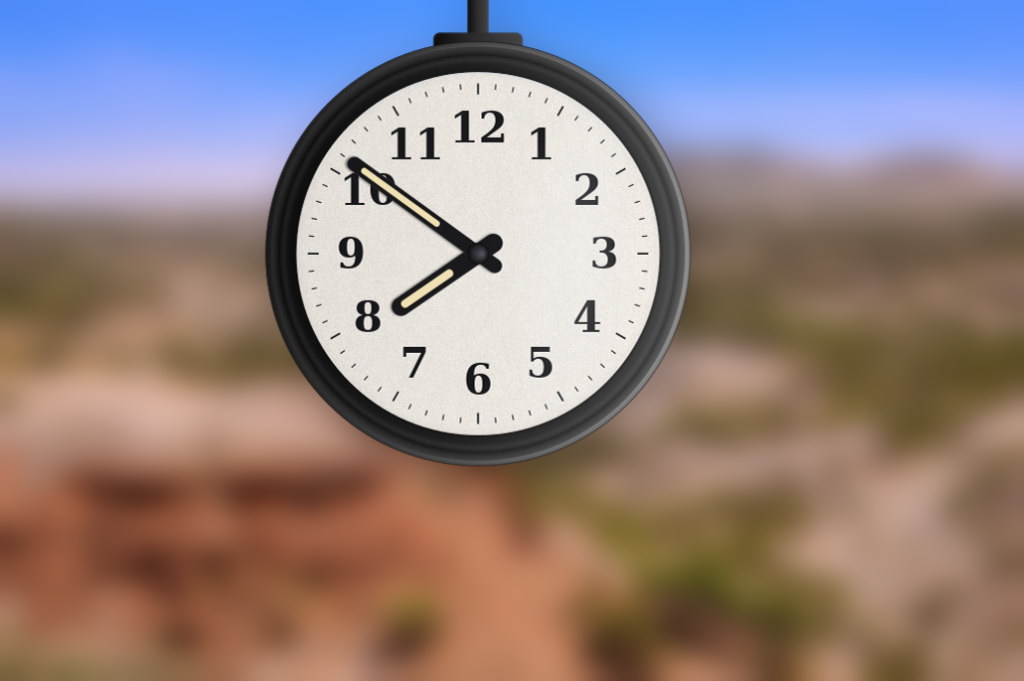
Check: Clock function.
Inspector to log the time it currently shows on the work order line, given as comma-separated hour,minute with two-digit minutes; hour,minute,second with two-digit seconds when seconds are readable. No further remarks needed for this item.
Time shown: 7,51
